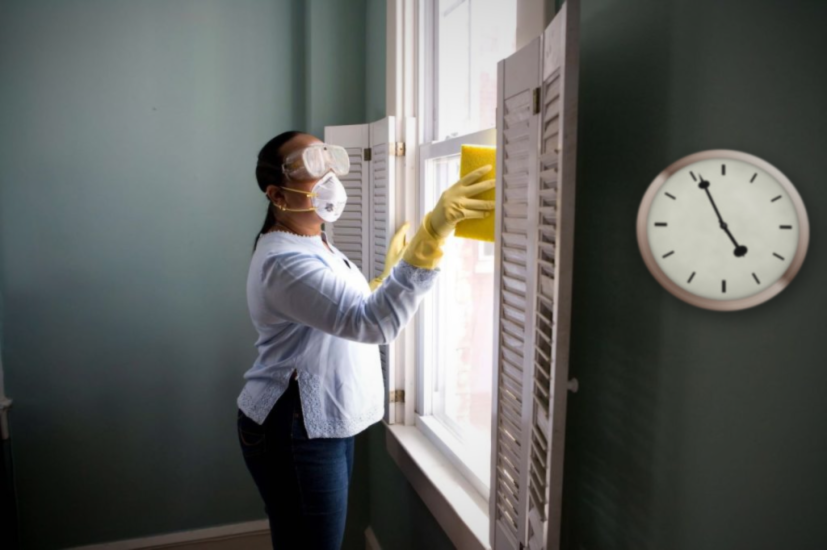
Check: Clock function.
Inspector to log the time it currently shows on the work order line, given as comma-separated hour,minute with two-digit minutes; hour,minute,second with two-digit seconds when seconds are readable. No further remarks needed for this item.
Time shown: 4,56
